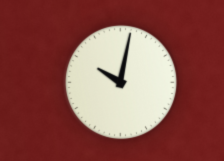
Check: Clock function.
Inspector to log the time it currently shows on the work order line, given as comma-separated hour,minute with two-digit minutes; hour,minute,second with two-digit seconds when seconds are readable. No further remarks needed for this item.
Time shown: 10,02
